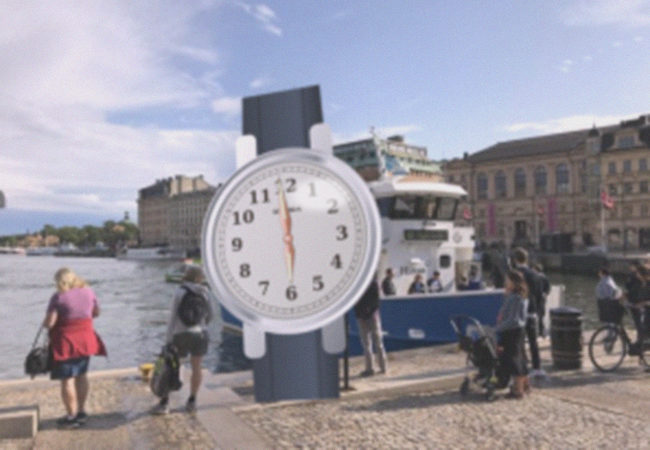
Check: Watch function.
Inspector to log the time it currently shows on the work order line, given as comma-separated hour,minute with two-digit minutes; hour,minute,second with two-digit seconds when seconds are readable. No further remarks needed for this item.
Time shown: 5,59
